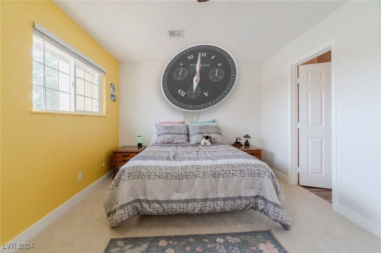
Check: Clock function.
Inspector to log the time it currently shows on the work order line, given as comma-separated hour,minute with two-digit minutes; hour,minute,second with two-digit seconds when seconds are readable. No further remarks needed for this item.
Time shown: 5,59
